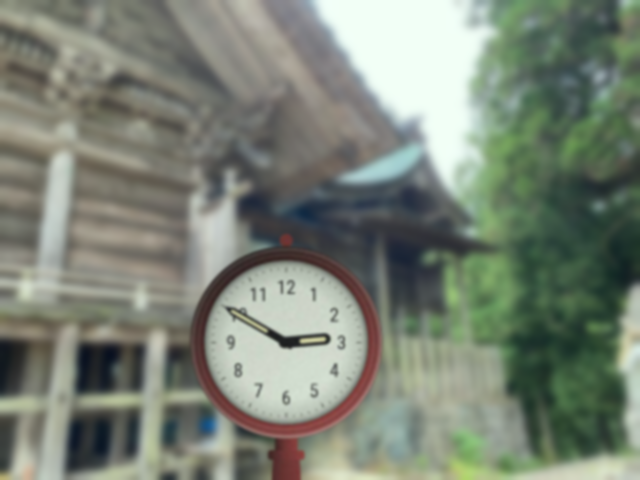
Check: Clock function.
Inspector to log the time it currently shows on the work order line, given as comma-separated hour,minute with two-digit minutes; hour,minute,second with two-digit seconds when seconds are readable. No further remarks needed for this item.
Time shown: 2,50
